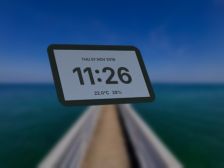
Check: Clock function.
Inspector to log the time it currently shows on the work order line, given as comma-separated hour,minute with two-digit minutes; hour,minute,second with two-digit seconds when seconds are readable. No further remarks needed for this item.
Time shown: 11,26
